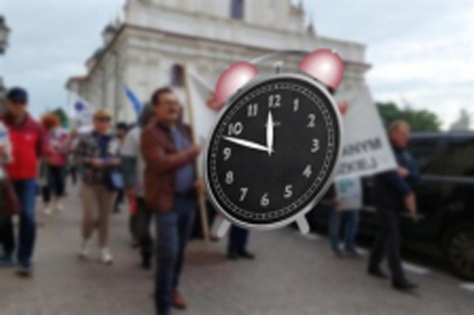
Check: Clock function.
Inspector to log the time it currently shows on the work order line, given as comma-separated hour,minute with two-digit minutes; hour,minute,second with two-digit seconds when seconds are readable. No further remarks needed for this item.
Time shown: 11,48
